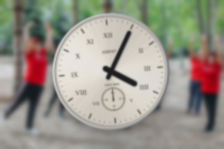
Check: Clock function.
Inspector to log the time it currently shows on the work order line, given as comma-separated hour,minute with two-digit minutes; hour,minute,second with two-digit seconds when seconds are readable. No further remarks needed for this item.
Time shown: 4,05
